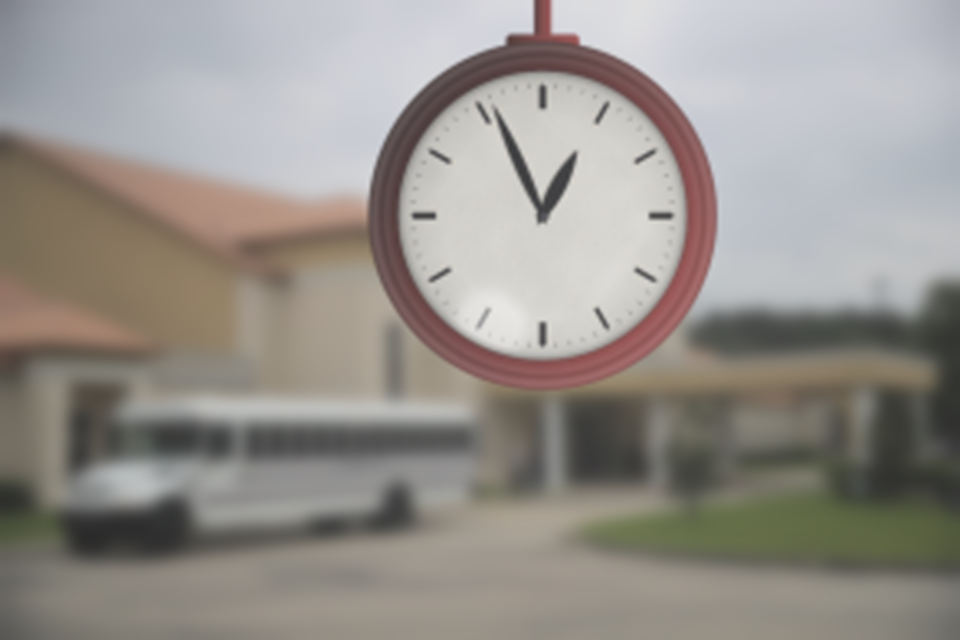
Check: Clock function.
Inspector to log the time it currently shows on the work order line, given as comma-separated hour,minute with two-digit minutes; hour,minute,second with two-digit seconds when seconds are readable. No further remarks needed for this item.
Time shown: 12,56
